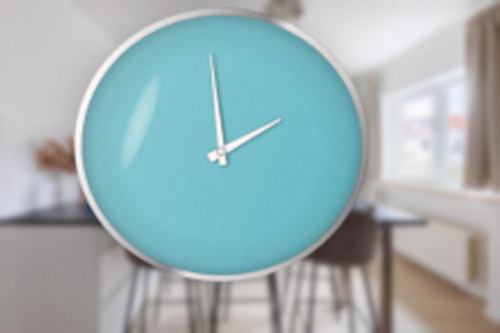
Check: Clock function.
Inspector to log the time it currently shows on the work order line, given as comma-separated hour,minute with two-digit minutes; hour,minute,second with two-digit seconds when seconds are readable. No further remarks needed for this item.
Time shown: 1,59
